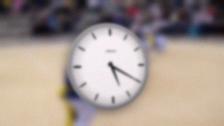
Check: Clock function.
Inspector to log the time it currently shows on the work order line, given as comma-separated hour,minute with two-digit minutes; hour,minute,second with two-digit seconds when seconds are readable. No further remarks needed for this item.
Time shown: 5,20
